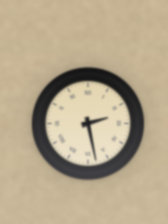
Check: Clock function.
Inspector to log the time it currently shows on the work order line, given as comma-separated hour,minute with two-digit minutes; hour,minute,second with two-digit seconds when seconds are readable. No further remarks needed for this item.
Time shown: 2,28
